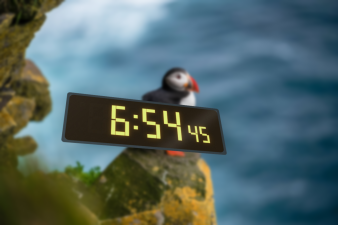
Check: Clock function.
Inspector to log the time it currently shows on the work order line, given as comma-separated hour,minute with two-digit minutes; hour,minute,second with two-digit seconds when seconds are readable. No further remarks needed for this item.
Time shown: 6,54,45
